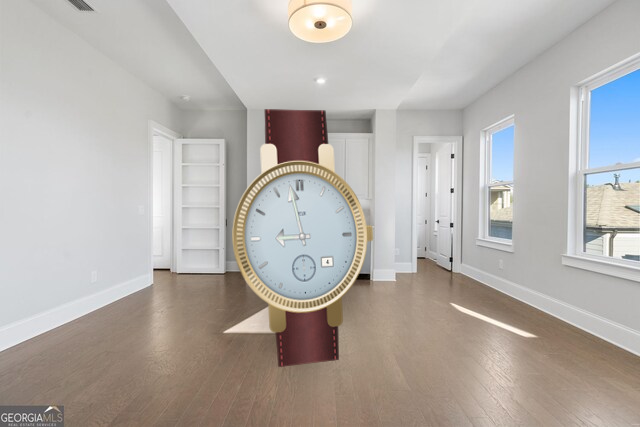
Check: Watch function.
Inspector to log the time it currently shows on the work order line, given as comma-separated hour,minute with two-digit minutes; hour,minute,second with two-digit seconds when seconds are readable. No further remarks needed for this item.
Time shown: 8,58
